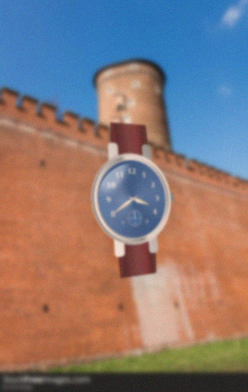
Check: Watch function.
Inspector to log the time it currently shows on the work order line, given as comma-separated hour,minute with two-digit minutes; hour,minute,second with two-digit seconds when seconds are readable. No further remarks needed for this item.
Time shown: 3,40
